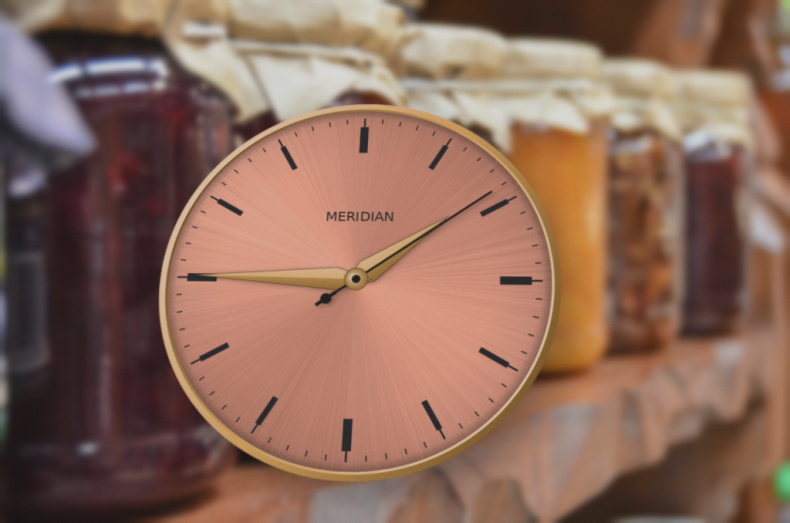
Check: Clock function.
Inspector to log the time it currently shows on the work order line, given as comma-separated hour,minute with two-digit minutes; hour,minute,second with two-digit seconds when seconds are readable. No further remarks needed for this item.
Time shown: 1,45,09
